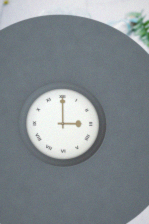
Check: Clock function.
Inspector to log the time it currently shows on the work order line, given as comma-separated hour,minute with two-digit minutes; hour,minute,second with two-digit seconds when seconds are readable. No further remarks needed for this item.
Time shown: 3,00
